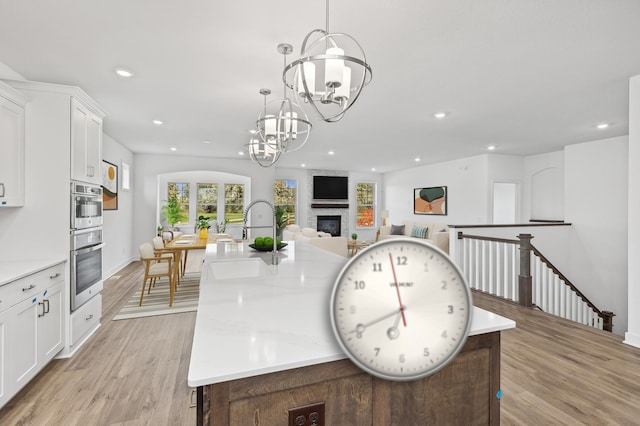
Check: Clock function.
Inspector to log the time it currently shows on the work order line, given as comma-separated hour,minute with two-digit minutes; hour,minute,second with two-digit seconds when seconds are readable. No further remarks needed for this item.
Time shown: 6,40,58
